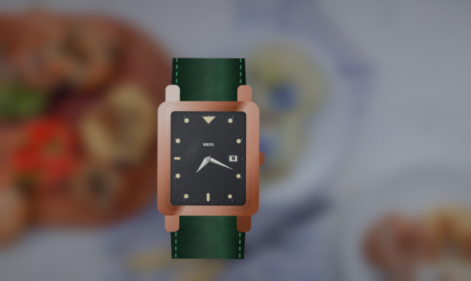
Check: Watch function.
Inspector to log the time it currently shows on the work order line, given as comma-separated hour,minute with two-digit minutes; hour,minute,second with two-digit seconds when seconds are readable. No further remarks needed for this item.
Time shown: 7,19
